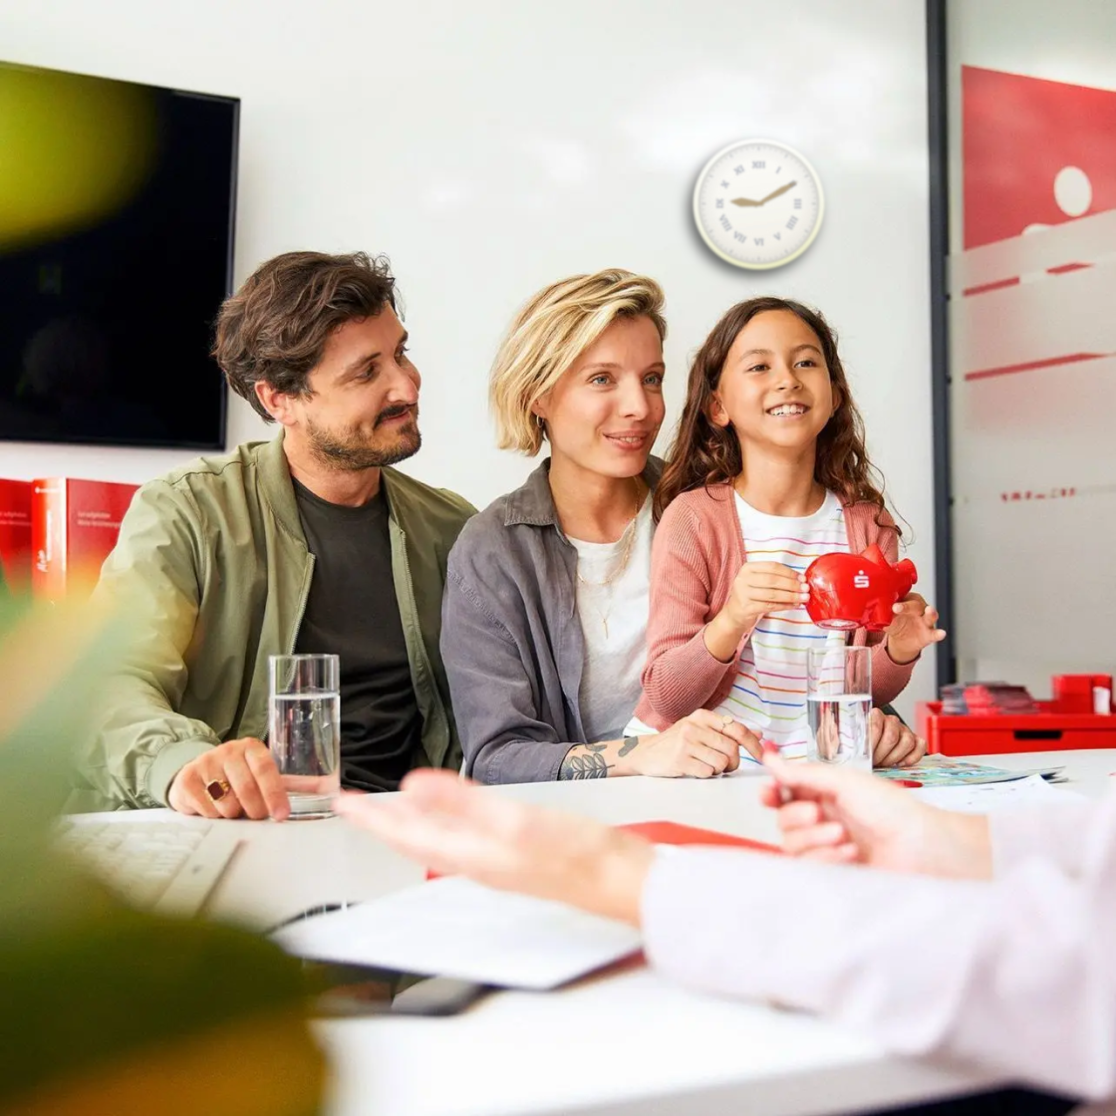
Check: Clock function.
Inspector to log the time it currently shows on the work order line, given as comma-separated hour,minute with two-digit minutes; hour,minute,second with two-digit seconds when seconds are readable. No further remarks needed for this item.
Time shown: 9,10
